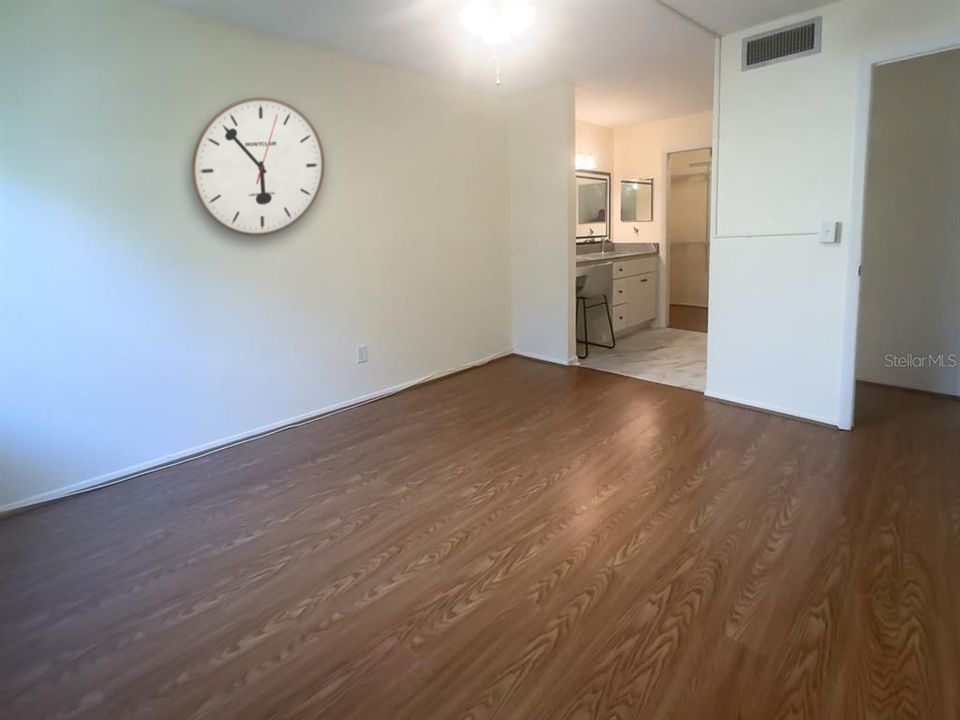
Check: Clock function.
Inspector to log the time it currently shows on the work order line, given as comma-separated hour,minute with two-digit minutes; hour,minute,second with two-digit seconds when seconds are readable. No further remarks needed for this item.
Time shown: 5,53,03
